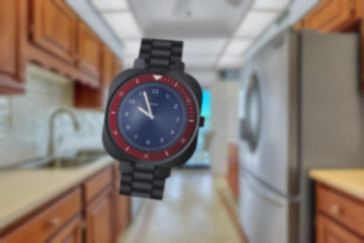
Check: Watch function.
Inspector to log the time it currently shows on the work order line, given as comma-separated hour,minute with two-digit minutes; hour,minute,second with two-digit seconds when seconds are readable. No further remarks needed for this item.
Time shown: 9,56
